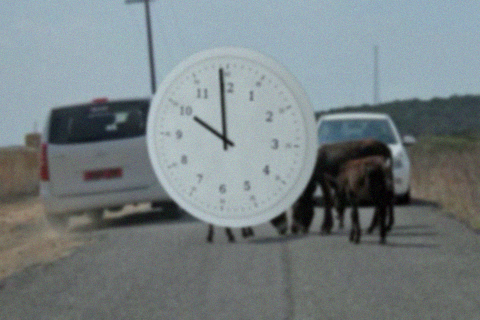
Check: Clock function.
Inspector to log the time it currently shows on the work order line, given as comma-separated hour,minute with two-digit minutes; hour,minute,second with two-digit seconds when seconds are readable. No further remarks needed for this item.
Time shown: 9,59
